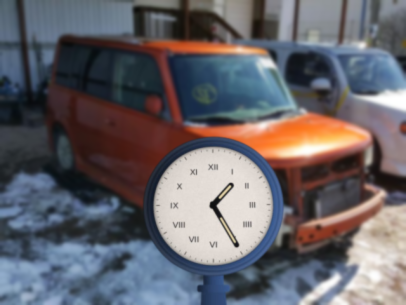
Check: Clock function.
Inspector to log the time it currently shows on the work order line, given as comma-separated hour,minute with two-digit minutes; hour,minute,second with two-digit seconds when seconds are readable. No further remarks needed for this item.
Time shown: 1,25
